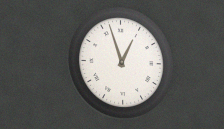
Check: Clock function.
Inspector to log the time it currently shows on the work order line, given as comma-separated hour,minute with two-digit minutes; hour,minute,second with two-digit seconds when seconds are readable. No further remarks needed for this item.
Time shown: 12,57
